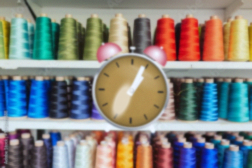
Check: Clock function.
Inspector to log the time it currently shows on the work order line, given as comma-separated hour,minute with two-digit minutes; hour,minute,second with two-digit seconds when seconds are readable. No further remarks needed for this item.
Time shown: 1,04
